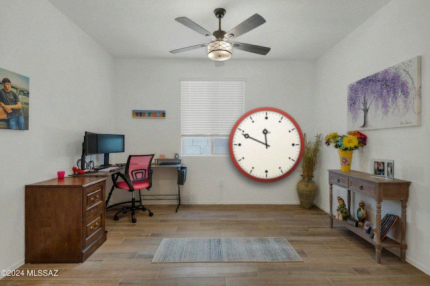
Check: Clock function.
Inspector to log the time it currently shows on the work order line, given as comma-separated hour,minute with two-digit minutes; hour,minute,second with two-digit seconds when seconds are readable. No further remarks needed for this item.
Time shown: 11,49
